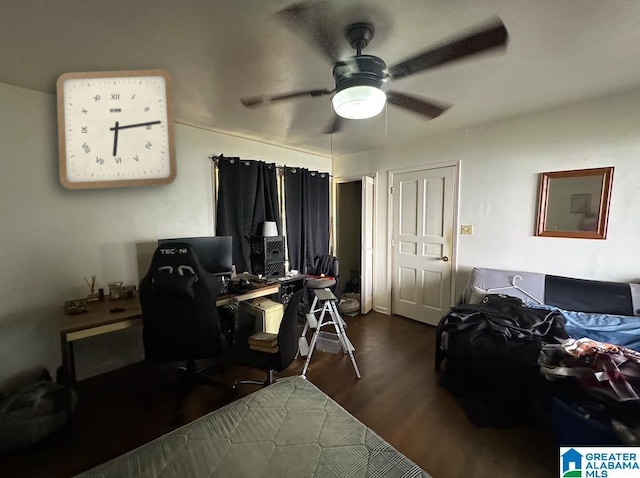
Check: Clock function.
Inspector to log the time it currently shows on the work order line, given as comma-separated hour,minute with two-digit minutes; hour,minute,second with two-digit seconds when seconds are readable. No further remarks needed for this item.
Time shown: 6,14
